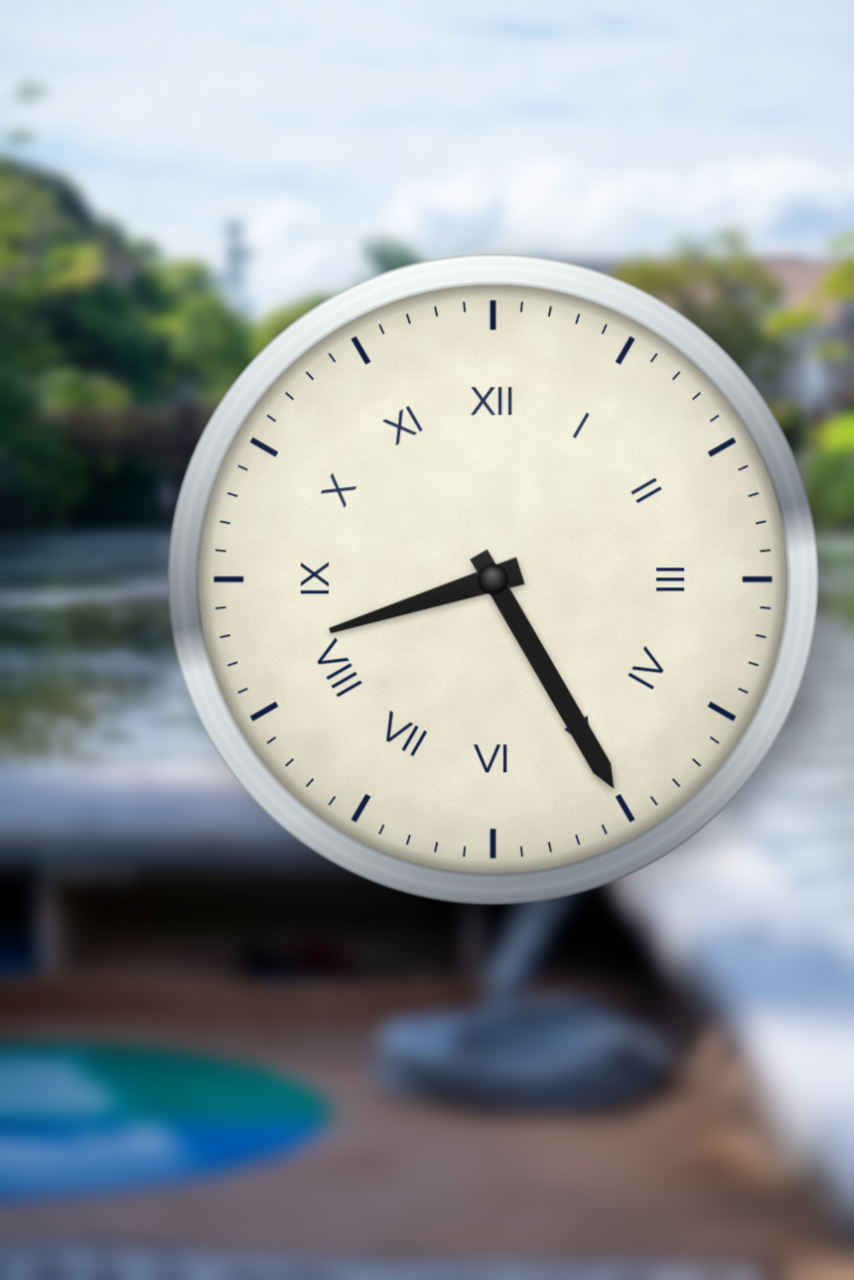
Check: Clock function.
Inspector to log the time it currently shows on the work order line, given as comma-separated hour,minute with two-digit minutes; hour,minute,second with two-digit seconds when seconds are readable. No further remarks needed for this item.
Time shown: 8,25
